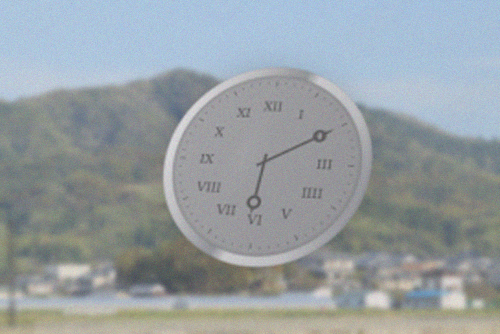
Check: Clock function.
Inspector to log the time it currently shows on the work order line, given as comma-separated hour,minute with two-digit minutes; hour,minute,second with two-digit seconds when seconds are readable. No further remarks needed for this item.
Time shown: 6,10
